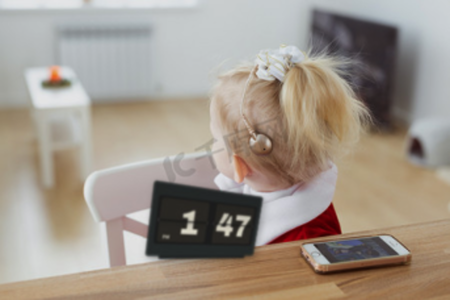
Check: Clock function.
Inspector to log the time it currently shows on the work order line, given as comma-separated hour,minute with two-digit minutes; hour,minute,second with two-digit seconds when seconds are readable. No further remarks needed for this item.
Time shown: 1,47
